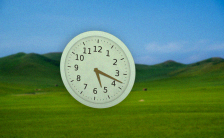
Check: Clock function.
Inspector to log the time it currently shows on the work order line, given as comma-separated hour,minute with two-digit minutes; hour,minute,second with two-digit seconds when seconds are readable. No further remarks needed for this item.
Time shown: 5,18
